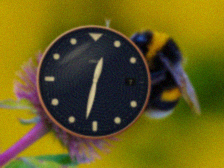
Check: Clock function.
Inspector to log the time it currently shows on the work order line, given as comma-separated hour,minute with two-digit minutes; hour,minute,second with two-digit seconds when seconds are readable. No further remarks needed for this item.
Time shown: 12,32
